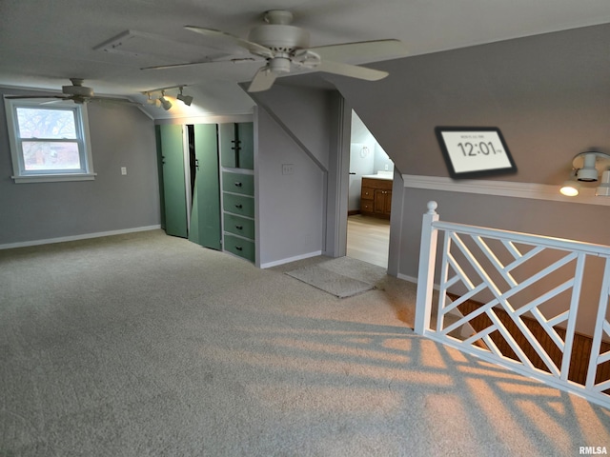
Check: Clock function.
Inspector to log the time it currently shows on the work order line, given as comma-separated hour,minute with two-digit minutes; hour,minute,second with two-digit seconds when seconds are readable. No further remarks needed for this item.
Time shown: 12,01
